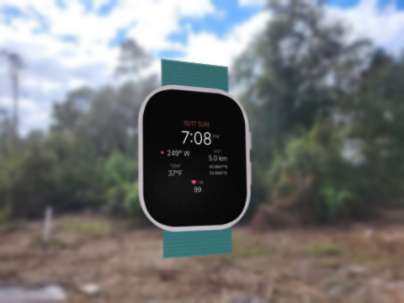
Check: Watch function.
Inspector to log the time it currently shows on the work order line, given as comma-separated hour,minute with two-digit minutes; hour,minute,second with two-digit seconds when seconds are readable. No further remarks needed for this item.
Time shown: 7,08
